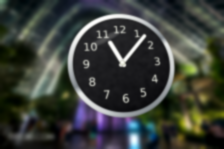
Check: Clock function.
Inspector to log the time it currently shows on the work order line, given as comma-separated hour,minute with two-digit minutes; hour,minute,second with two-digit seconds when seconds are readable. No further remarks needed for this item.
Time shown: 11,07
